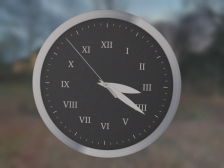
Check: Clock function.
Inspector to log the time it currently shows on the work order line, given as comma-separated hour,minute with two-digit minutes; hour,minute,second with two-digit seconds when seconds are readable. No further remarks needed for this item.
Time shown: 3,20,53
